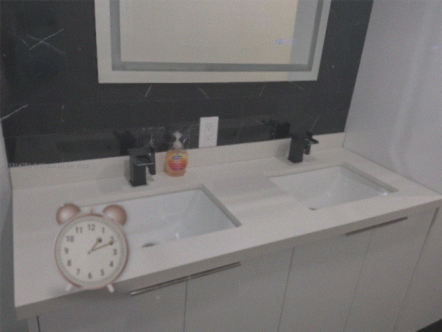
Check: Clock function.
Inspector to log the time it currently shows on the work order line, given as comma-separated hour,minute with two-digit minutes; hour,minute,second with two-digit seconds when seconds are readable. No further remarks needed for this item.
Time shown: 1,11
